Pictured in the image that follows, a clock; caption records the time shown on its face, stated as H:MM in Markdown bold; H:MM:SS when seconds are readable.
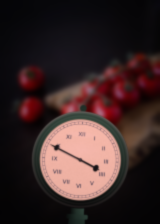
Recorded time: **3:49**
